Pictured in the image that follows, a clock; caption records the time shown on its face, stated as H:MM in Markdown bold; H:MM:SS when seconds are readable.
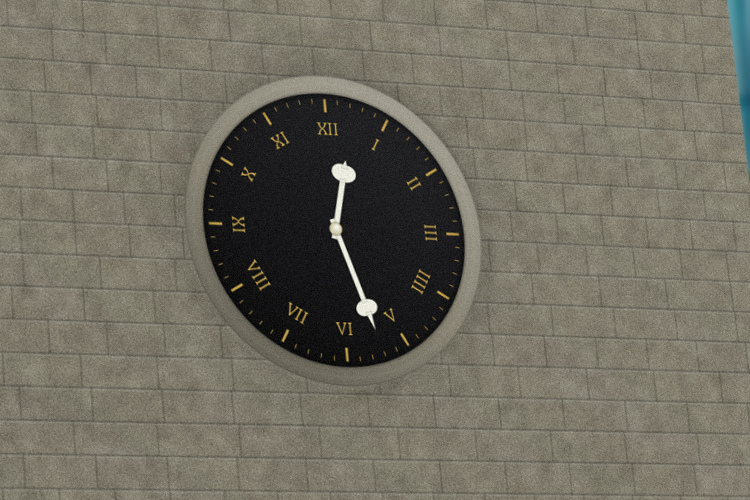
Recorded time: **12:27**
